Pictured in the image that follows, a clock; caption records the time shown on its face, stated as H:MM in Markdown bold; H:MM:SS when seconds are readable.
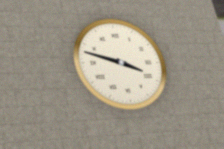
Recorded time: **3:48**
